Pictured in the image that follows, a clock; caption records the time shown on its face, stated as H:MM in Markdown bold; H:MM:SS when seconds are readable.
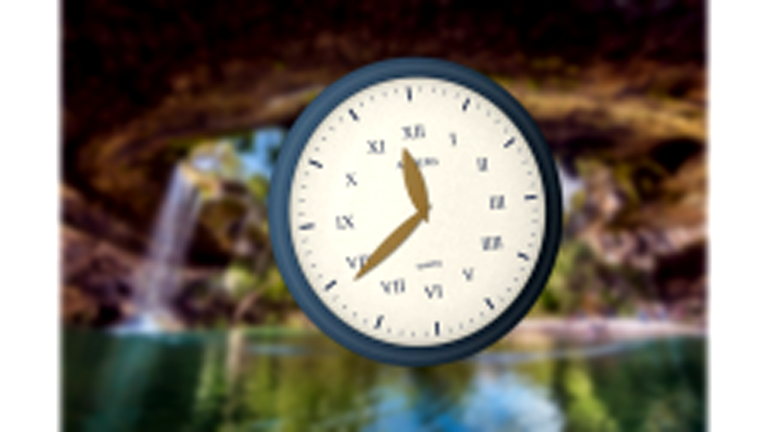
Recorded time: **11:39**
